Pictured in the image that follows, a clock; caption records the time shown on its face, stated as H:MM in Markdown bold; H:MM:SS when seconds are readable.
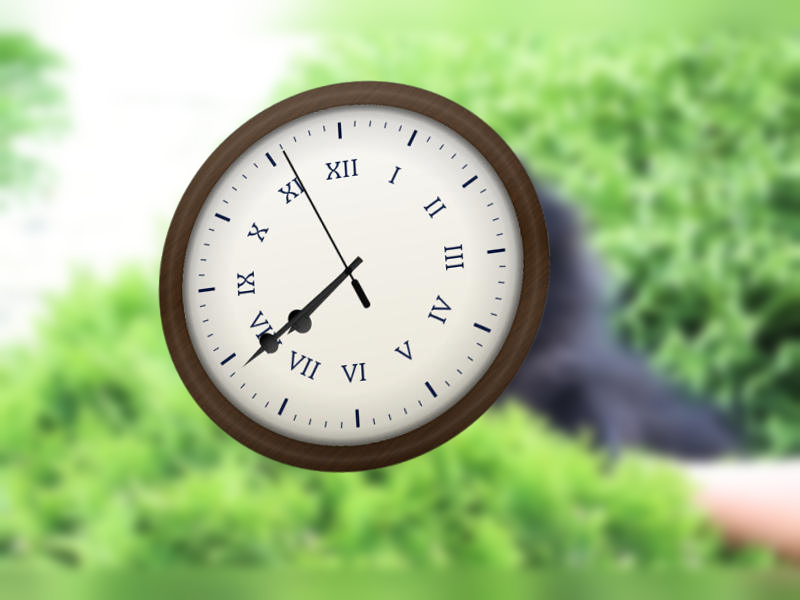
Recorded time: **7:38:56**
